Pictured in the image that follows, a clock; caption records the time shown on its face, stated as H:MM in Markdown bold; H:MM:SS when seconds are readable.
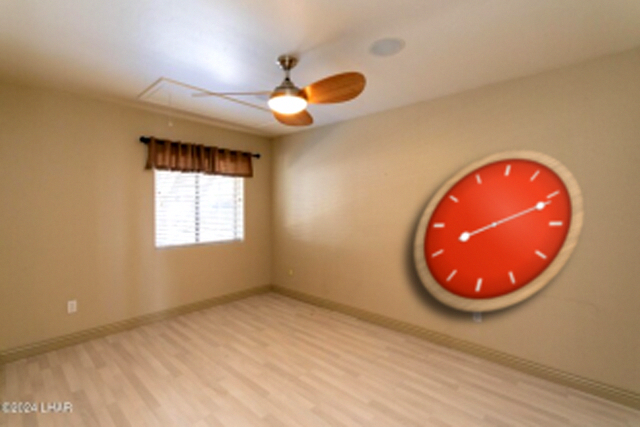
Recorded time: **8:11**
